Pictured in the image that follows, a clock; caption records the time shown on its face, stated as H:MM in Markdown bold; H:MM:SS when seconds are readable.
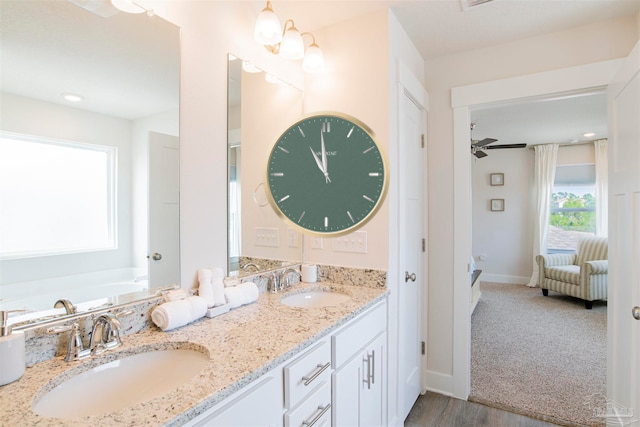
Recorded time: **10:59**
